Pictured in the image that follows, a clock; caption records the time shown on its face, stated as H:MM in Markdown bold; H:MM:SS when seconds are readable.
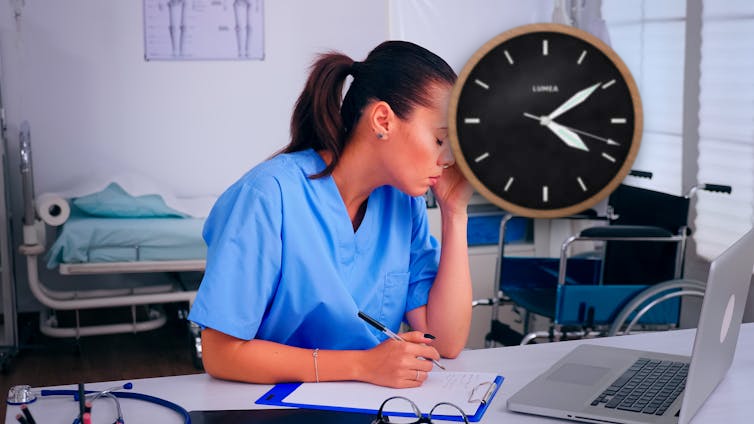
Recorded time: **4:09:18**
